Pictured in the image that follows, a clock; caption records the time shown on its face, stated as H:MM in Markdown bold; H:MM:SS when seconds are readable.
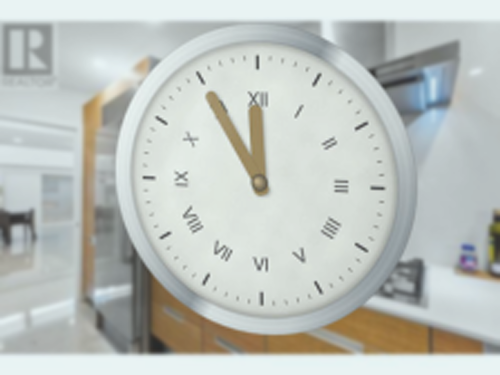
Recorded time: **11:55**
